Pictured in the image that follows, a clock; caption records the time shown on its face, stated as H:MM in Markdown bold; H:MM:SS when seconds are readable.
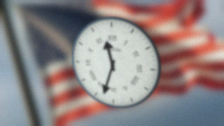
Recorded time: **11:33**
